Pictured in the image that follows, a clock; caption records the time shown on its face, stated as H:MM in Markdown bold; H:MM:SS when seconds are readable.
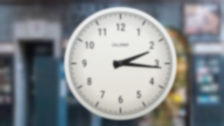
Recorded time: **2:16**
